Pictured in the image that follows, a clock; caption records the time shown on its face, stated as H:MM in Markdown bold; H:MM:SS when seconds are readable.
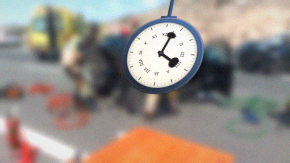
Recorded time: **4:03**
